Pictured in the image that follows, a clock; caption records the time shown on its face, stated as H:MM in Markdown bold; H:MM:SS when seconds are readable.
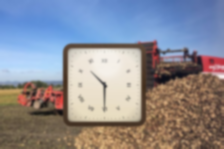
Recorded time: **10:30**
